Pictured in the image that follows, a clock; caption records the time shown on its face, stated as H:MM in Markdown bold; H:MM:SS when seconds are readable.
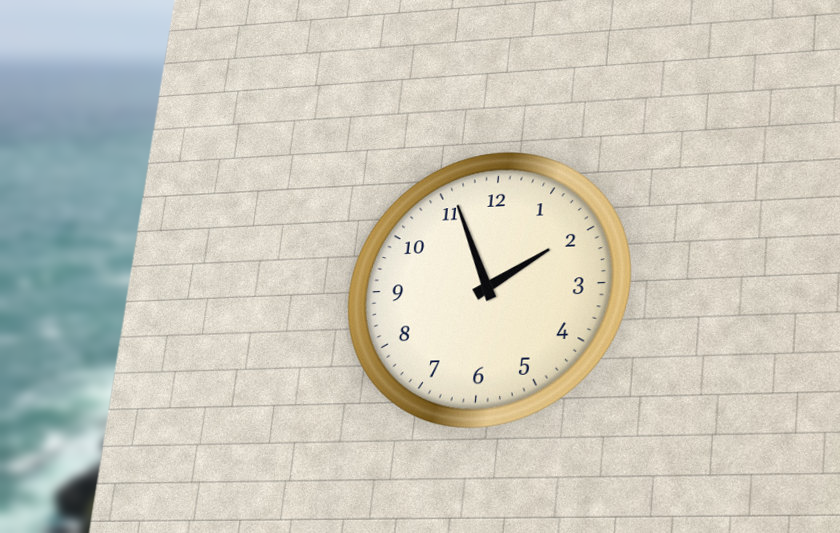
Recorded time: **1:56**
